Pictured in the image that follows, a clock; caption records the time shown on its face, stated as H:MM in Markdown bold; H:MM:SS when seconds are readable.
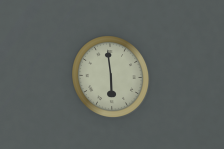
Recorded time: **5:59**
